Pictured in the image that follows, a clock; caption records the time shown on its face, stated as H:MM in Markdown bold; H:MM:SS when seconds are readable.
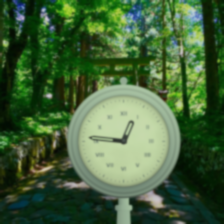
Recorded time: **12:46**
